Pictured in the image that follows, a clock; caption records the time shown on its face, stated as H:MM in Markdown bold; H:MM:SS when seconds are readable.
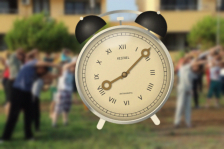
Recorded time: **8:08**
